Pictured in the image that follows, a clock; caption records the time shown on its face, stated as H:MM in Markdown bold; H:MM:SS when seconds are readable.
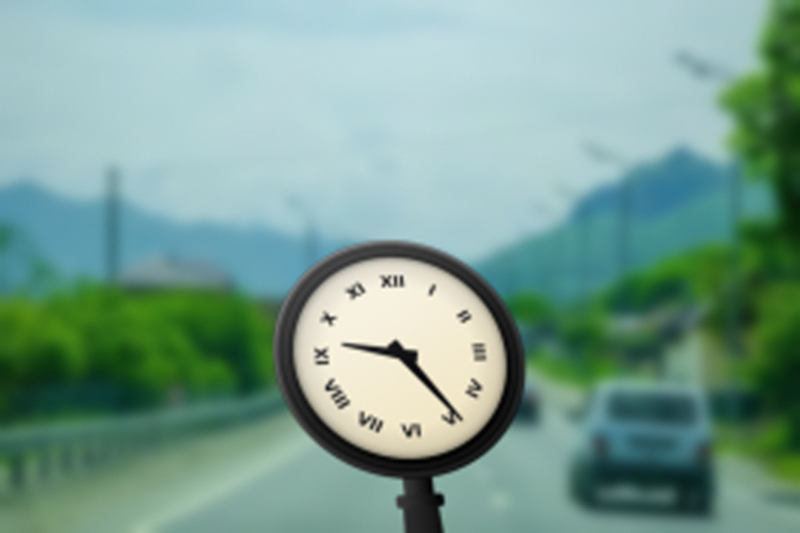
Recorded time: **9:24**
